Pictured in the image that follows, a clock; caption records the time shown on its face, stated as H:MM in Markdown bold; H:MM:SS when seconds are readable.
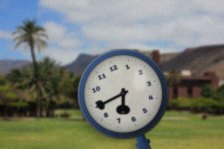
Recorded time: **6:44**
